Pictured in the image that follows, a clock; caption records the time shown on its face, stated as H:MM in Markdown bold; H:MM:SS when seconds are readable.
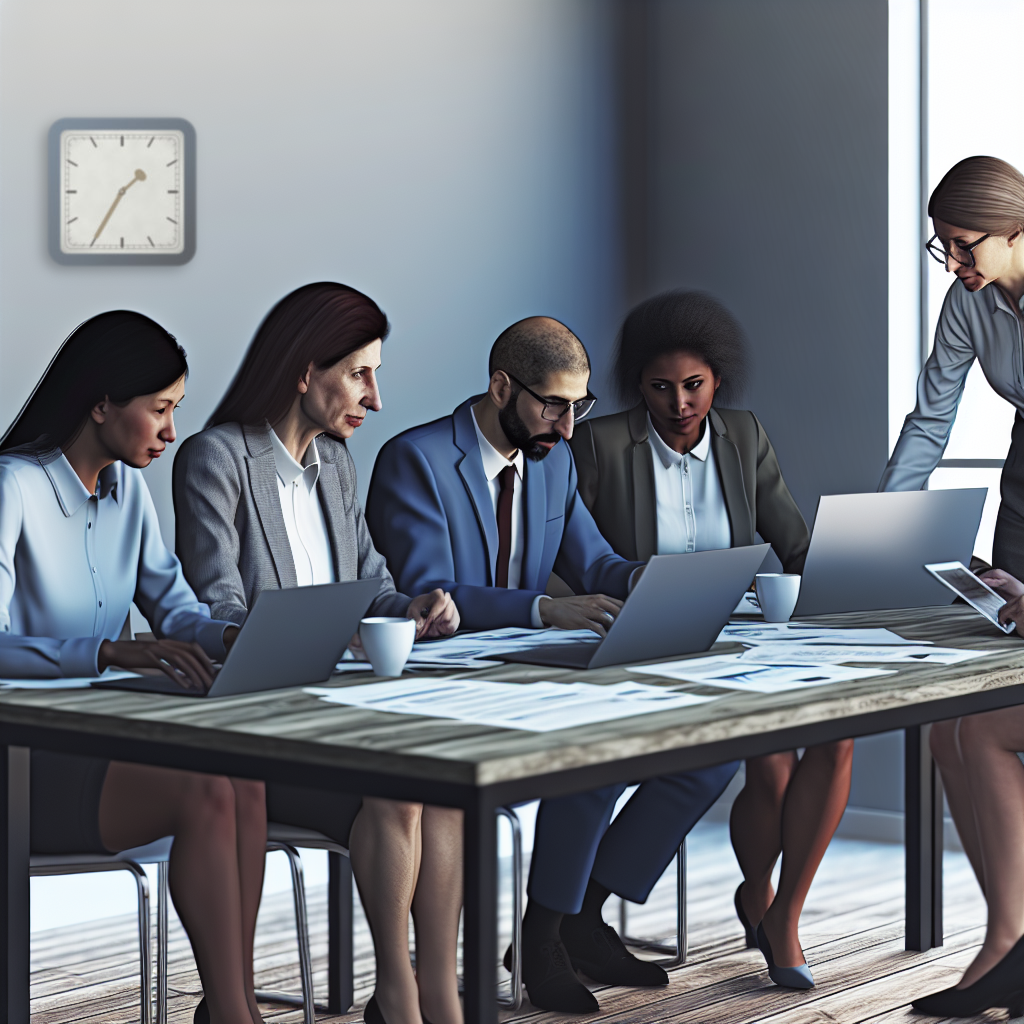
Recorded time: **1:35**
